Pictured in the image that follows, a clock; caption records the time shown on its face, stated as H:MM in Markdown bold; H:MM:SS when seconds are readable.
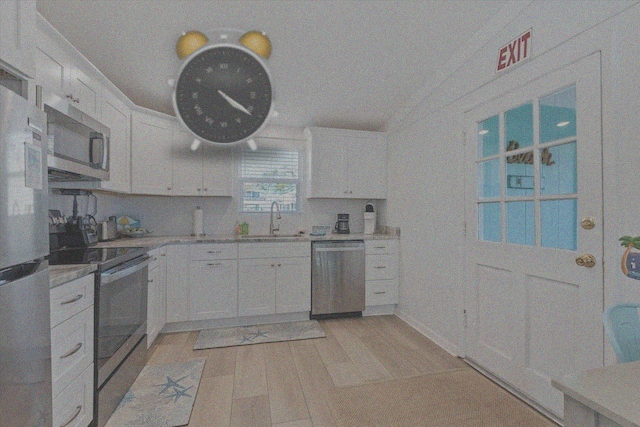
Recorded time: **4:21**
